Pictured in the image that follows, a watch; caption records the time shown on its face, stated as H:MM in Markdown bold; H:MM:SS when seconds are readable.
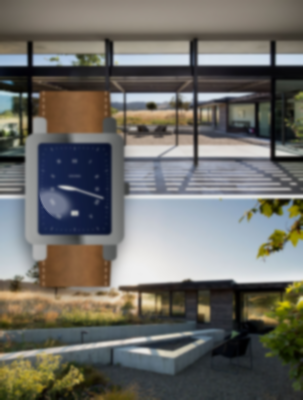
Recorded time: **9:18**
